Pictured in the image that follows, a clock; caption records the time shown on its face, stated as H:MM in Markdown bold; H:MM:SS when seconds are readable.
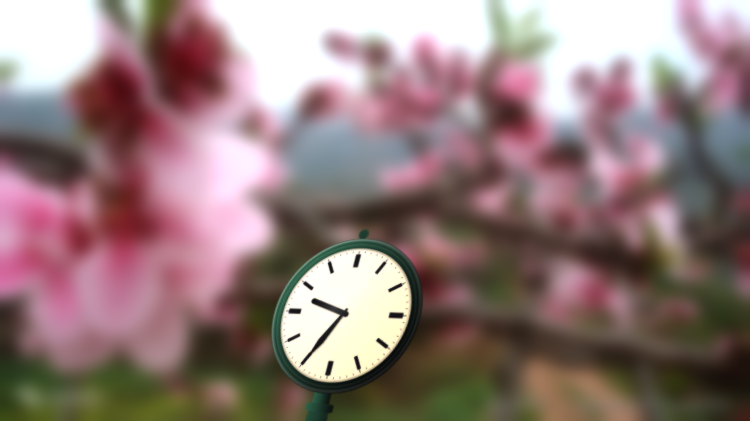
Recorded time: **9:35**
